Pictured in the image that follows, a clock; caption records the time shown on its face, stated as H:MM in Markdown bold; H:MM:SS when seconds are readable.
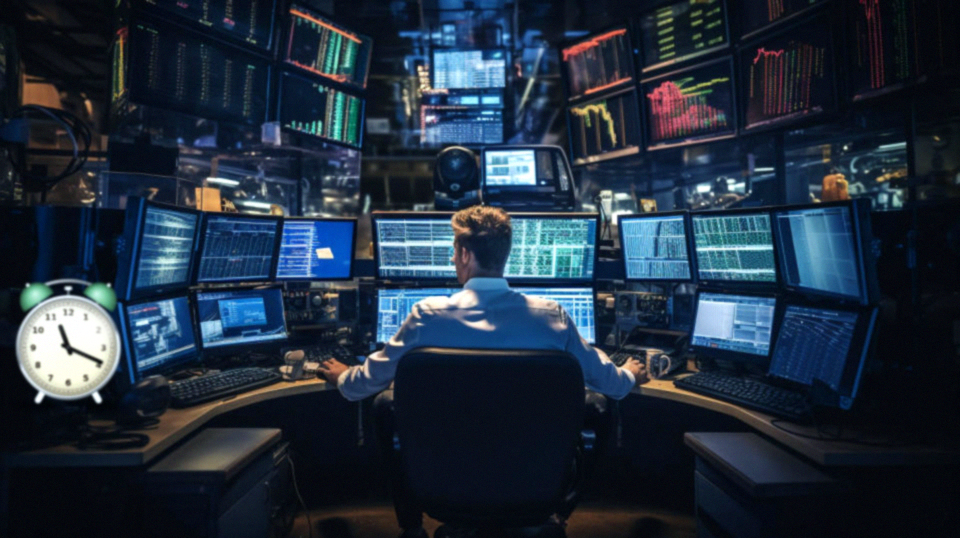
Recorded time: **11:19**
